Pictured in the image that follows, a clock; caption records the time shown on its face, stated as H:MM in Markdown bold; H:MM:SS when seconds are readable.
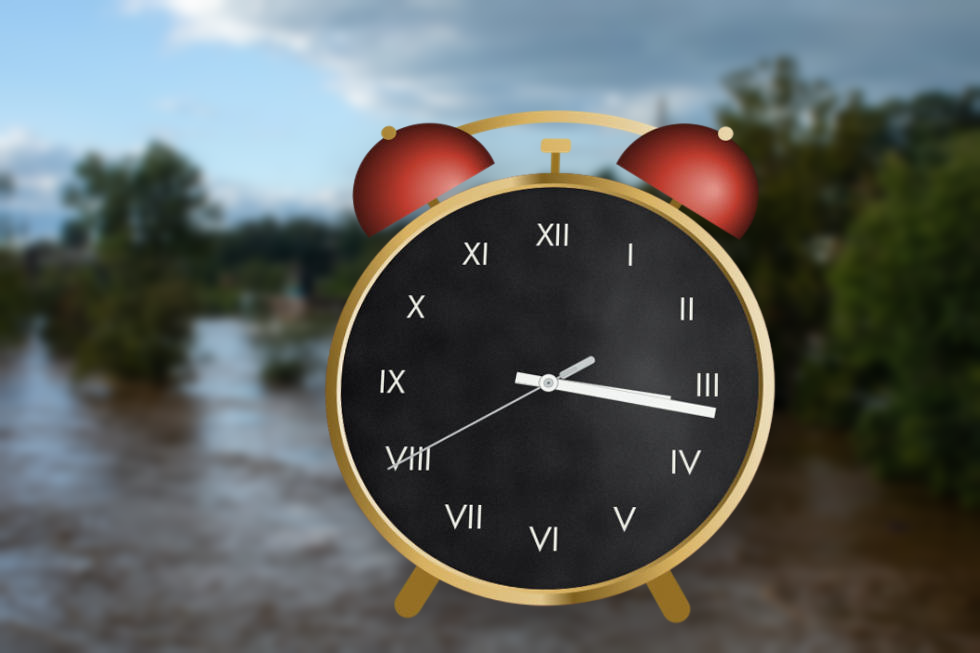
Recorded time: **3:16:40**
